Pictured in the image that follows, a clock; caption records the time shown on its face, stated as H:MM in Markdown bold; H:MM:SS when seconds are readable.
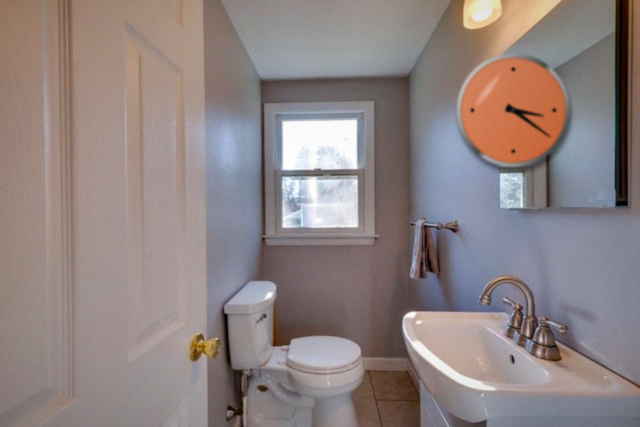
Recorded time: **3:21**
